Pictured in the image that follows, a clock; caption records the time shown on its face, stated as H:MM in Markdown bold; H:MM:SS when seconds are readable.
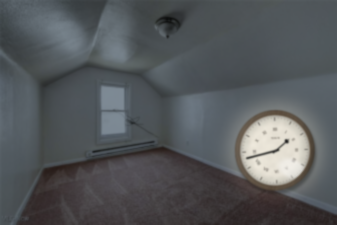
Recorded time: **1:43**
